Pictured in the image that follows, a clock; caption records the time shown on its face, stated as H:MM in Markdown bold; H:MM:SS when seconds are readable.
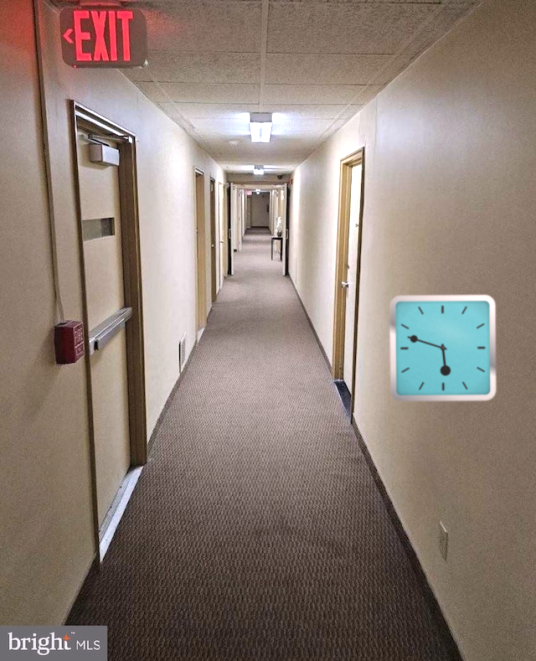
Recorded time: **5:48**
